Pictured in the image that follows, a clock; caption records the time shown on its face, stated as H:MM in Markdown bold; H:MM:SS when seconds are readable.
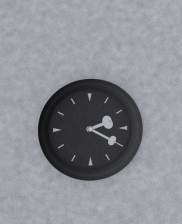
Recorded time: **2:20**
